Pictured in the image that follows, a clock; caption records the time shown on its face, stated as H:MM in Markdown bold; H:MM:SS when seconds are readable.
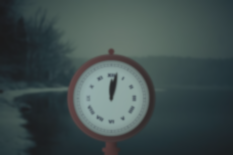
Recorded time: **12:02**
